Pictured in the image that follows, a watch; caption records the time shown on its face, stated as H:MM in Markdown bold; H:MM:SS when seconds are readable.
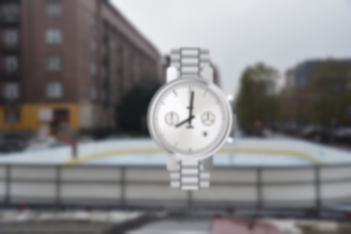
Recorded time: **8:01**
